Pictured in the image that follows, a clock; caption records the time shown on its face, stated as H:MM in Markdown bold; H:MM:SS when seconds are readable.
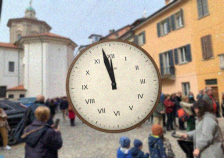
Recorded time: **11:58**
